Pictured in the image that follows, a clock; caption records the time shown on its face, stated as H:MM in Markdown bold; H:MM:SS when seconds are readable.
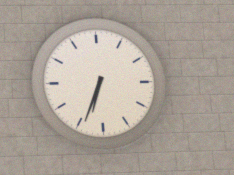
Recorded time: **6:34**
